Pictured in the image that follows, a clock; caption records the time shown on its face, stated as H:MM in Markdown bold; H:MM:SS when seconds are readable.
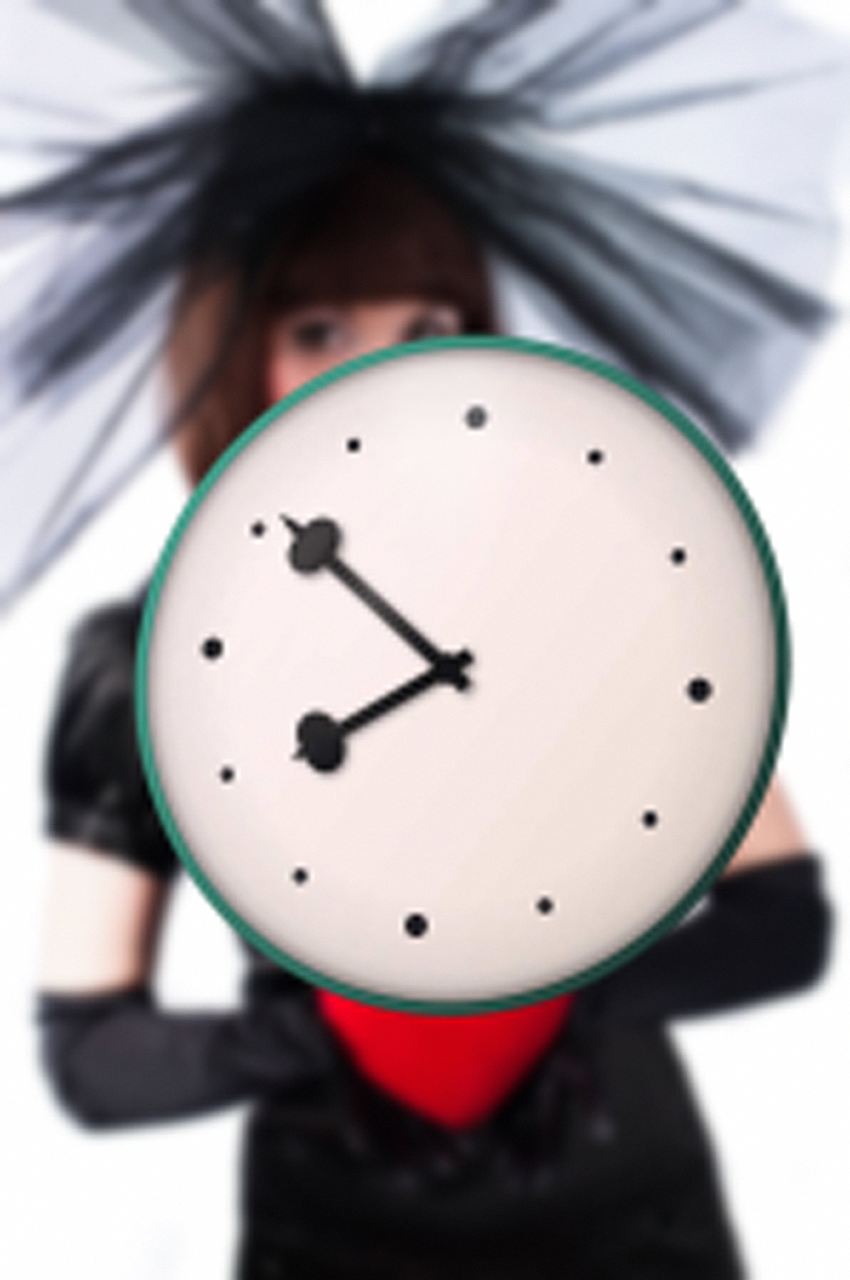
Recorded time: **7:51**
